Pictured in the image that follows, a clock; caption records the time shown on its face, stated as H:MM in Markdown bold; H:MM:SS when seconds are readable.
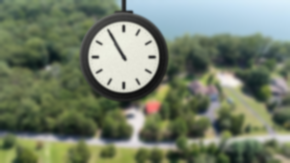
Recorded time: **10:55**
